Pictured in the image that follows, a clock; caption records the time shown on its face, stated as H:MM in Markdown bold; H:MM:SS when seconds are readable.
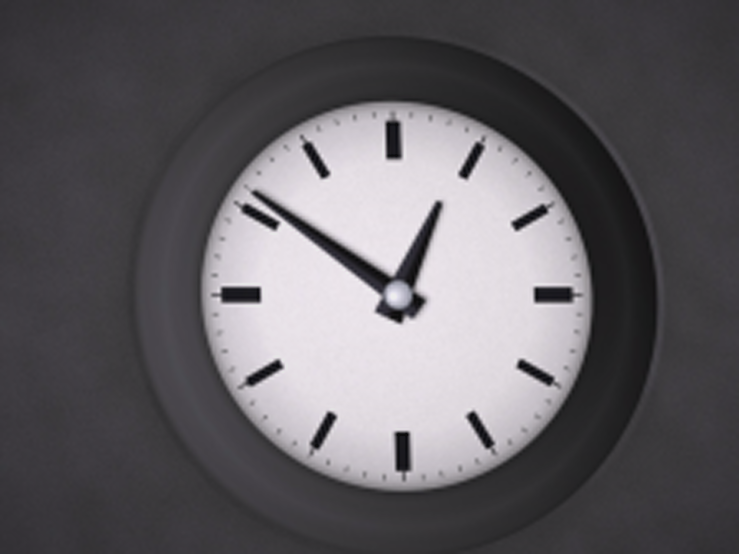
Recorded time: **12:51**
